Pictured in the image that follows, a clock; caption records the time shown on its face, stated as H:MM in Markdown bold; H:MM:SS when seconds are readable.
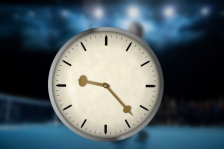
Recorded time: **9:23**
